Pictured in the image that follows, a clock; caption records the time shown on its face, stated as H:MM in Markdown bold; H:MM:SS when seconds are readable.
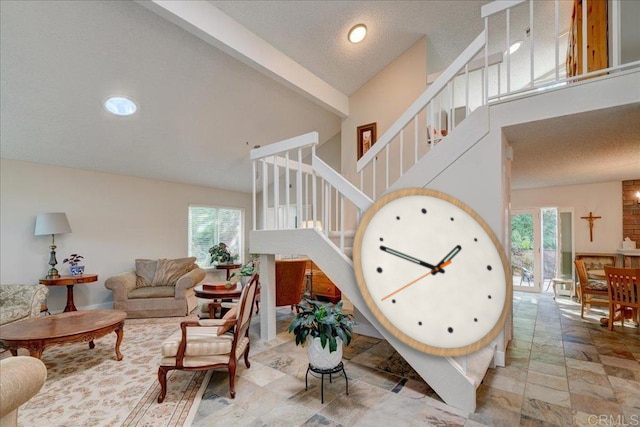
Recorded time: **1:48:41**
